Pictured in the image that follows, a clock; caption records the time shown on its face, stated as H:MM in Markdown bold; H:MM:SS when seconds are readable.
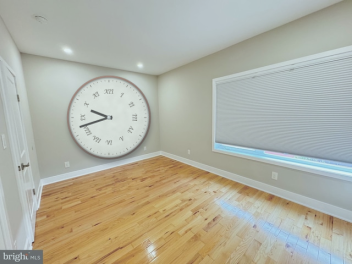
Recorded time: **9:42**
